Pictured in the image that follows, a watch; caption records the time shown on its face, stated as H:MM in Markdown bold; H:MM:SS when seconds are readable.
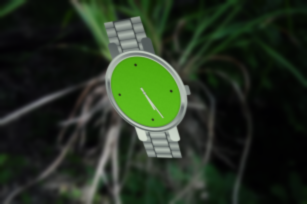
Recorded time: **5:26**
